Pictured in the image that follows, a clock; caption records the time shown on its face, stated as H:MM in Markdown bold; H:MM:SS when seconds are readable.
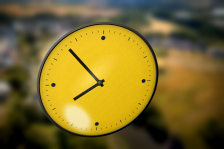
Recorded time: **7:53**
